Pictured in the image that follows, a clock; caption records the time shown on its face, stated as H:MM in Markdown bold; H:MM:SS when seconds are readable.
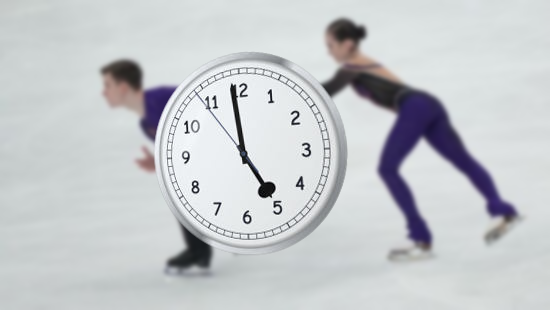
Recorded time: **4:58:54**
